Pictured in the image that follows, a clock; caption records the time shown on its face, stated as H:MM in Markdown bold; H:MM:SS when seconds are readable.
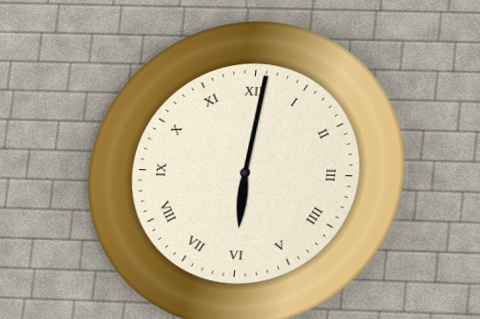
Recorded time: **6:01**
